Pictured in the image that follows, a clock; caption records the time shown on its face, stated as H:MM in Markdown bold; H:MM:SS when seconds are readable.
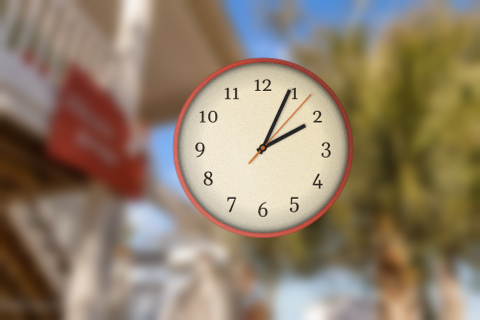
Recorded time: **2:04:07**
